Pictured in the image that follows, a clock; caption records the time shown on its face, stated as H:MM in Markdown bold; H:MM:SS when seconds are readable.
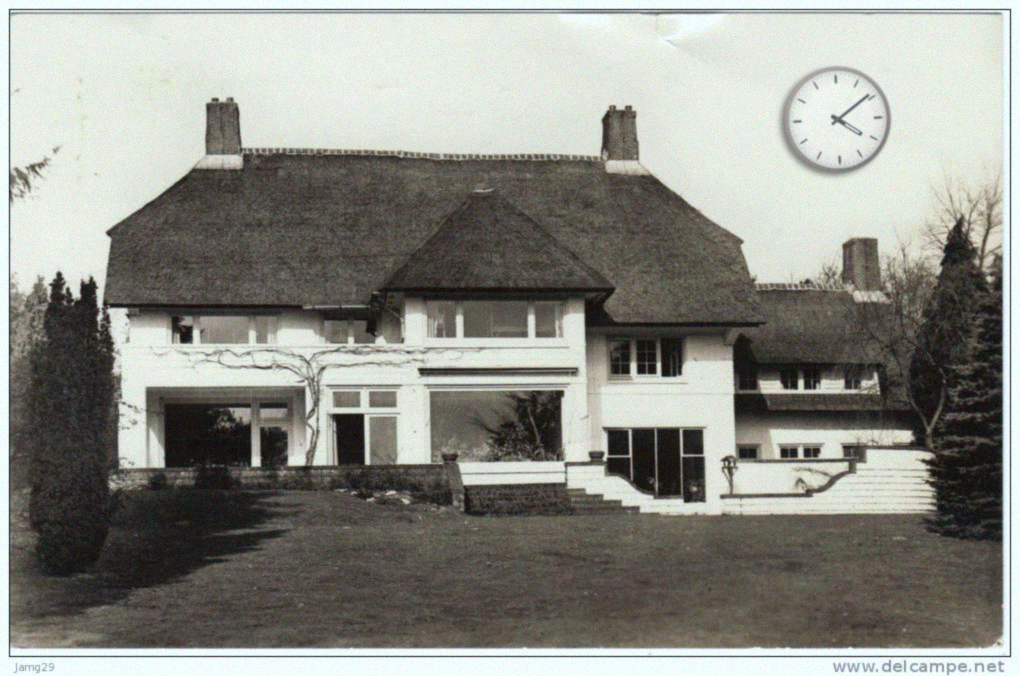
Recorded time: **4:09**
